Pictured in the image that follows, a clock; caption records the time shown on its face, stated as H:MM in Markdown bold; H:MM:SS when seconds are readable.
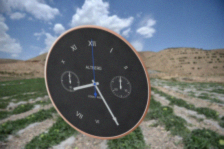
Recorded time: **8:25**
